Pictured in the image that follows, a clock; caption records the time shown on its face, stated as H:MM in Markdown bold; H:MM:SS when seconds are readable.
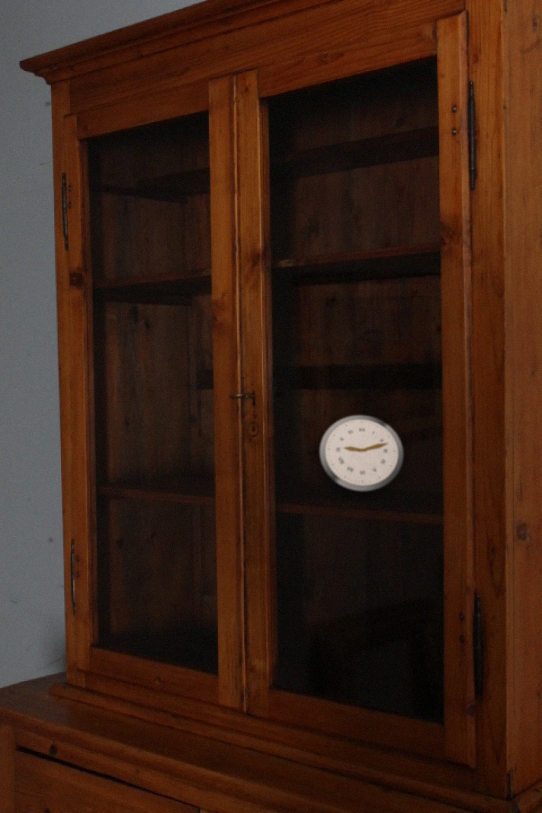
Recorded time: **9:12**
